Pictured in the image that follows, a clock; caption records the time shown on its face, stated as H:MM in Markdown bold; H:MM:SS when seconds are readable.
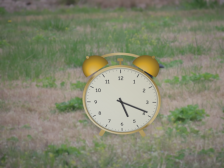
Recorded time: **5:19**
